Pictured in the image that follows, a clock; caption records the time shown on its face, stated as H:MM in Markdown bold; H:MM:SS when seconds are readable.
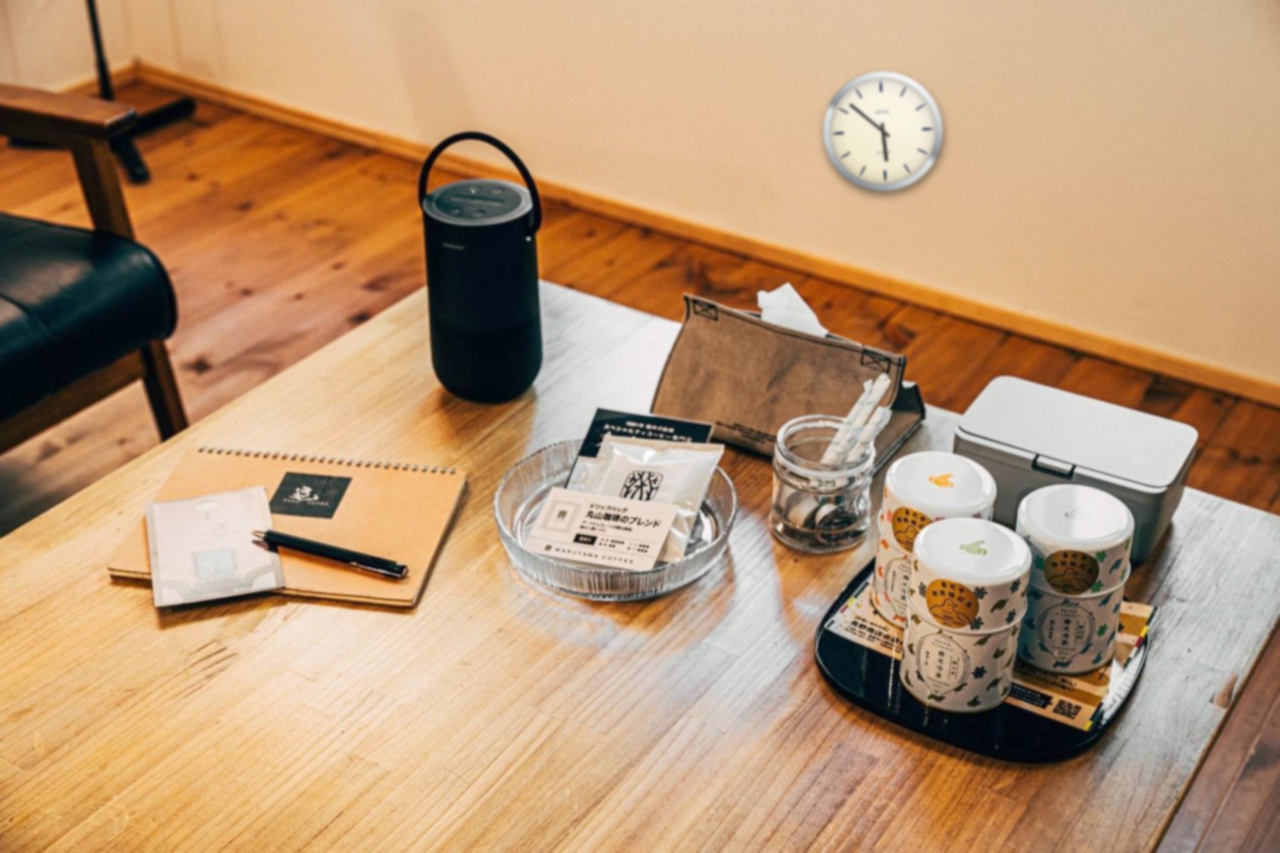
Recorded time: **5:52**
